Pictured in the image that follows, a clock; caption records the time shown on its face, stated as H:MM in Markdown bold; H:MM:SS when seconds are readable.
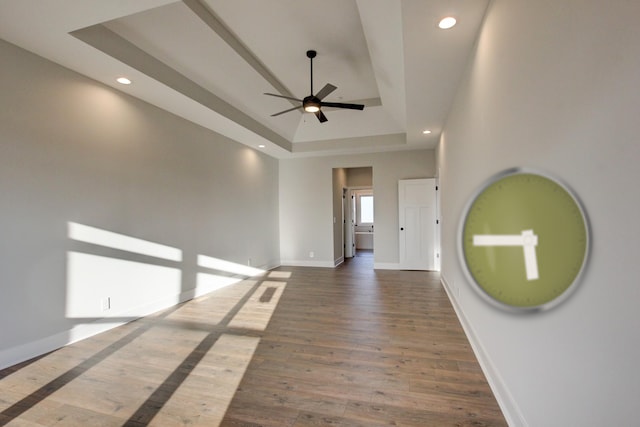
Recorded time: **5:45**
